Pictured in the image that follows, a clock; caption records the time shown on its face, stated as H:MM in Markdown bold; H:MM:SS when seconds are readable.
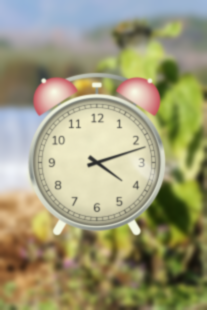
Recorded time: **4:12**
